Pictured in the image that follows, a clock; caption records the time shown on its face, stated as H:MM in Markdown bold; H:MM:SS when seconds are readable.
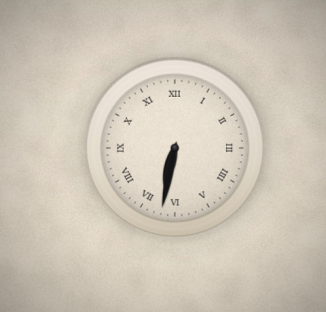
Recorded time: **6:32**
